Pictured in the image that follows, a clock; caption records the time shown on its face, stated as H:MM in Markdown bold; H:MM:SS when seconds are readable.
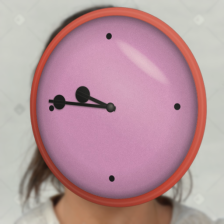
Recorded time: **9:46**
